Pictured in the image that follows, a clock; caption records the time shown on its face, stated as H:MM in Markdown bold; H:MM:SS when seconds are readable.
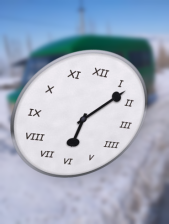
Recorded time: **6:07**
